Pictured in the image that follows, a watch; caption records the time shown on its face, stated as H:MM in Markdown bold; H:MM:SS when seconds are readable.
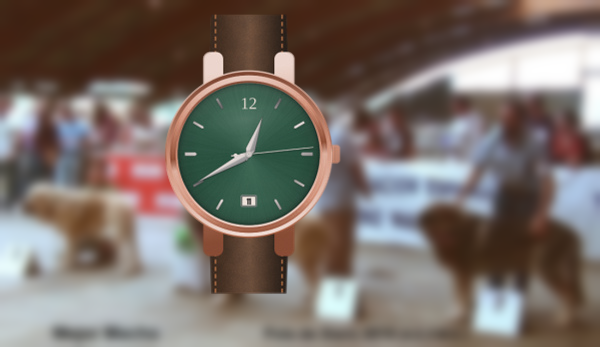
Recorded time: **12:40:14**
